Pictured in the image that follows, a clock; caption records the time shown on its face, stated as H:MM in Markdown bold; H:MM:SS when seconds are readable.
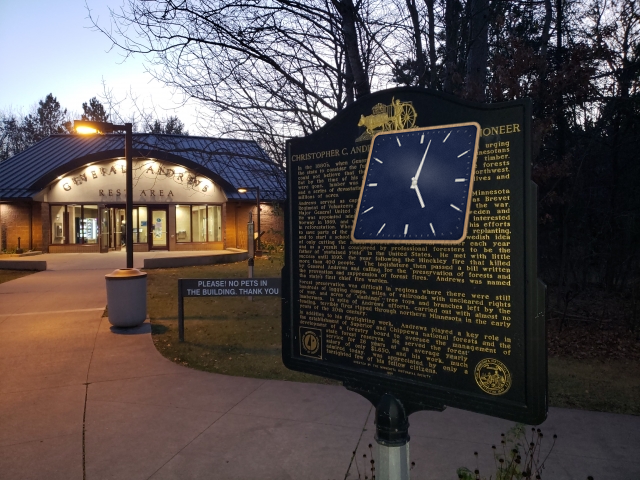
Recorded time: **5:02**
